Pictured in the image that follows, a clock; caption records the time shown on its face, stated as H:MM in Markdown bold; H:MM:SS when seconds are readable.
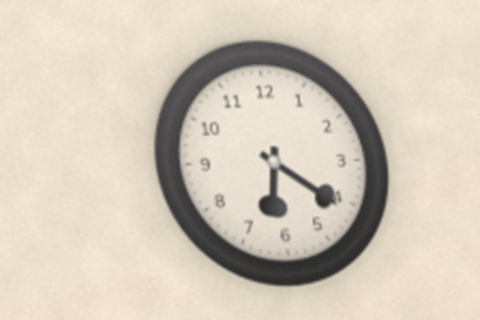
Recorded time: **6:21**
